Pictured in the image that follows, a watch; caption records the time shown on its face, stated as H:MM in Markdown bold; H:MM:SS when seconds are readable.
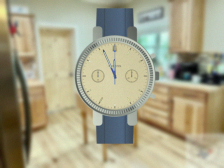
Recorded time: **11:56**
